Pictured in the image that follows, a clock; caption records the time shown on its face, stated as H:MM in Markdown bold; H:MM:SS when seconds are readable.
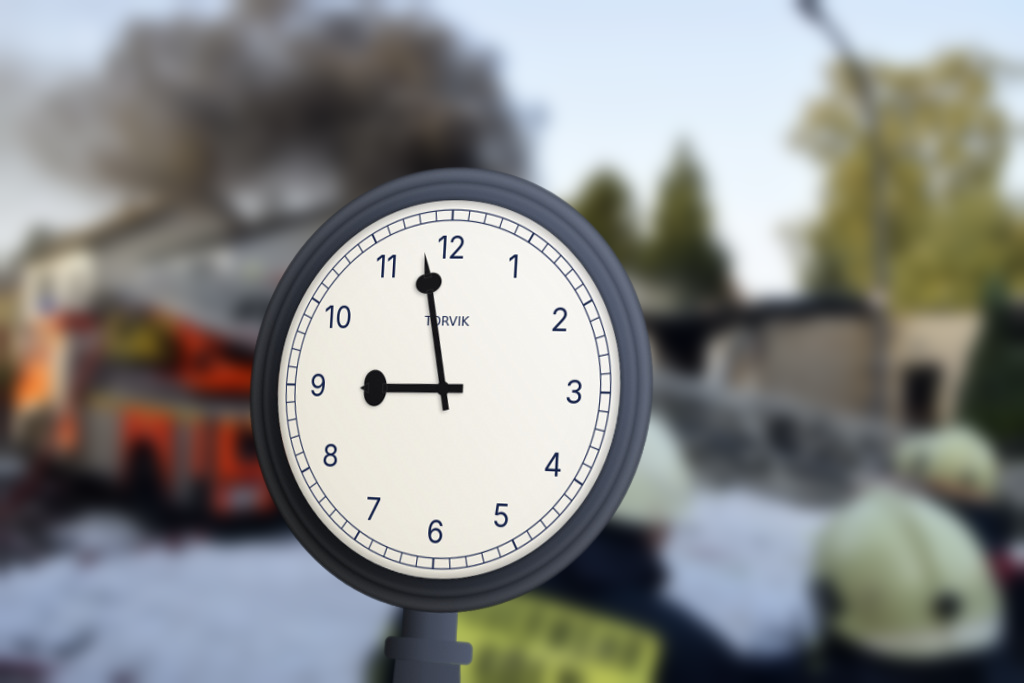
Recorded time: **8:58**
